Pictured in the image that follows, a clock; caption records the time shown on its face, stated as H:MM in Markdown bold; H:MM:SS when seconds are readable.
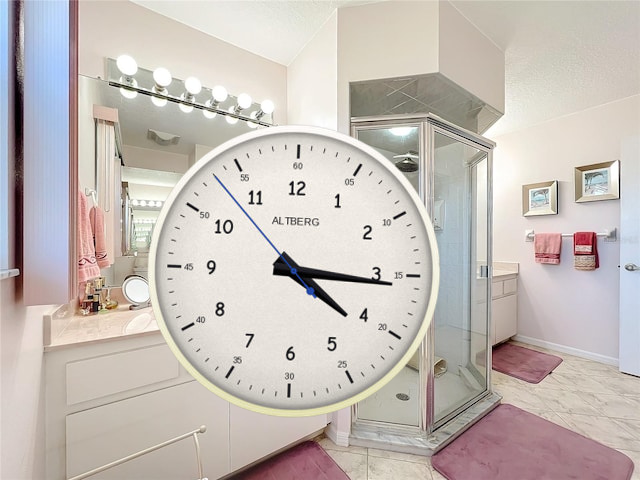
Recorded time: **4:15:53**
